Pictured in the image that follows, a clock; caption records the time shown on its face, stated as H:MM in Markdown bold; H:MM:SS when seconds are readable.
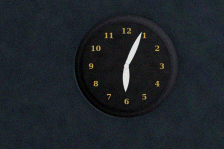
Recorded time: **6:04**
